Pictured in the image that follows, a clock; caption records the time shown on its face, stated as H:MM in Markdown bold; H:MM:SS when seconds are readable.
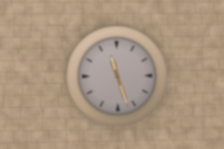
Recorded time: **11:27**
